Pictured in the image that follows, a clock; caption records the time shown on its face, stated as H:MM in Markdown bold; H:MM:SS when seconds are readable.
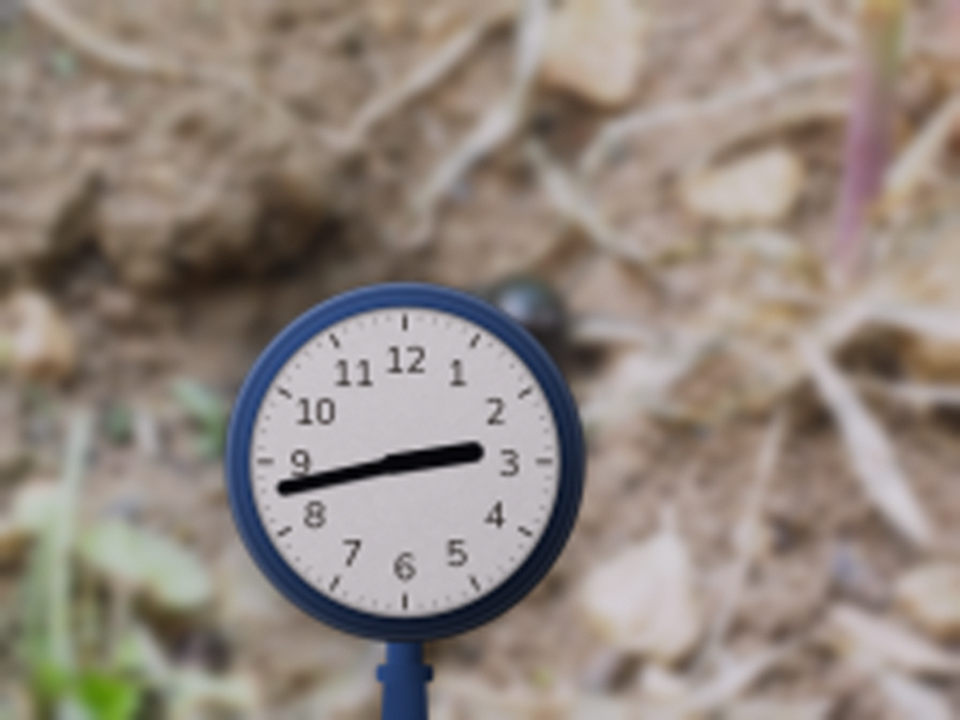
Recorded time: **2:43**
